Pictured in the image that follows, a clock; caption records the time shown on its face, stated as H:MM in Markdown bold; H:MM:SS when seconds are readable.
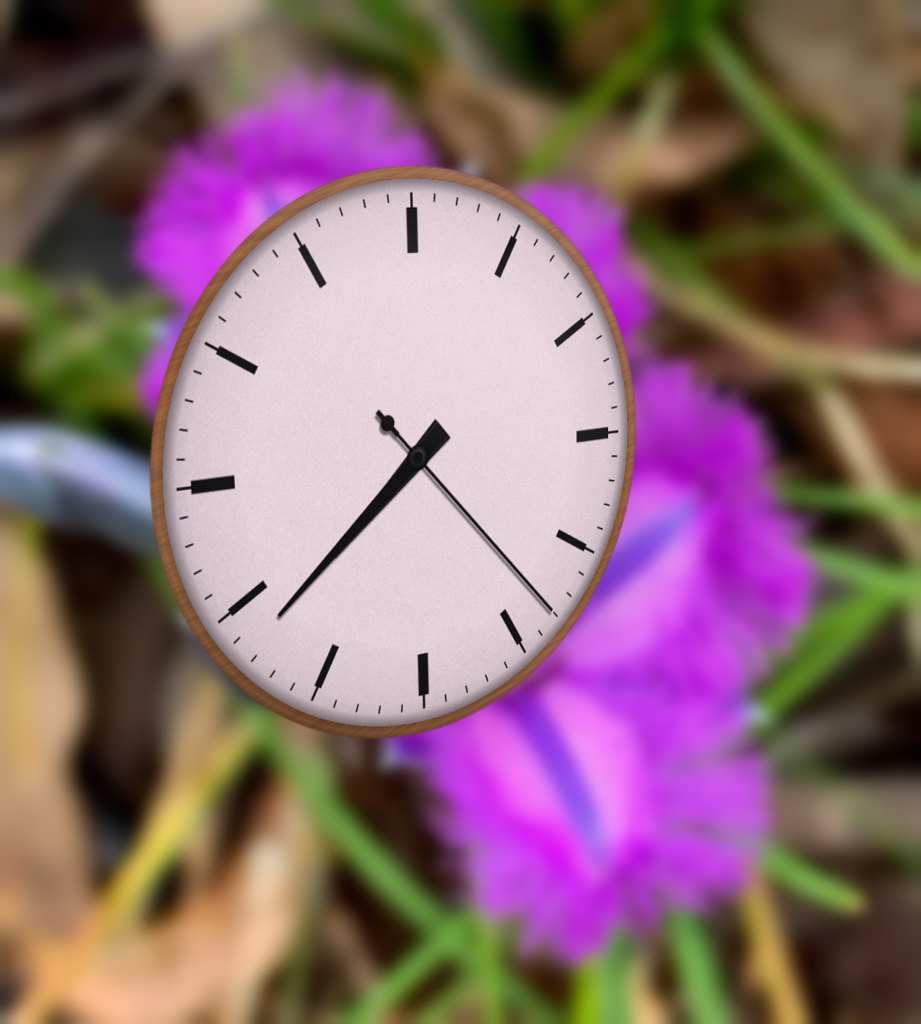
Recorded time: **7:38:23**
